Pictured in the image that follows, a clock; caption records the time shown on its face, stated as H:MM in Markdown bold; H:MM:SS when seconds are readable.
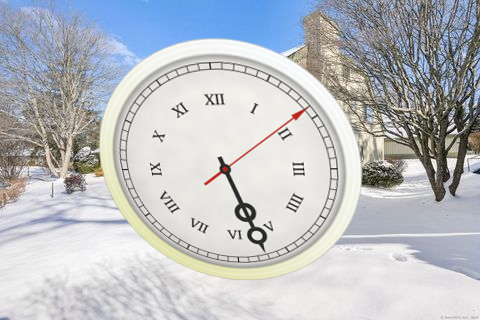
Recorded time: **5:27:09**
